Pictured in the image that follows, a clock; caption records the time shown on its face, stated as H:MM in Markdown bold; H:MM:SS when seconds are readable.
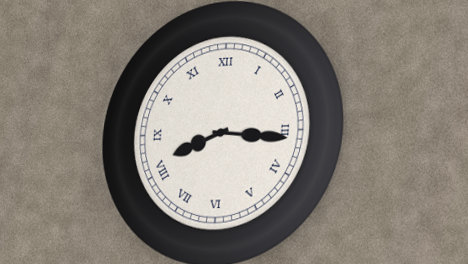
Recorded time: **8:16**
